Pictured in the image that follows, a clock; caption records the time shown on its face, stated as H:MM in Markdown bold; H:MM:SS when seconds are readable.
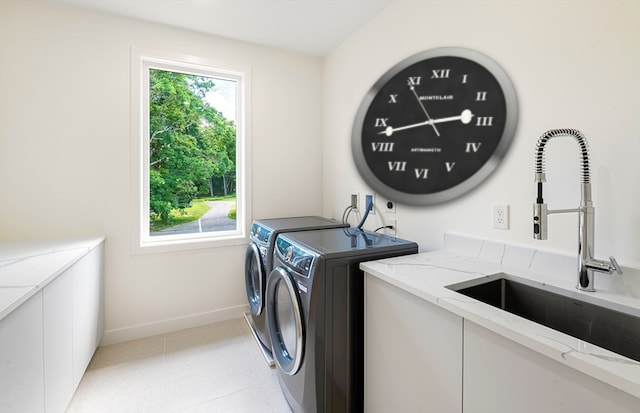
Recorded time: **2:42:54**
